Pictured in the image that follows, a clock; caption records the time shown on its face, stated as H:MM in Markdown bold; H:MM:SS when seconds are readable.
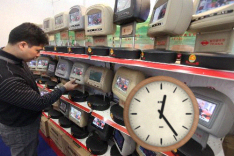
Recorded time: **12:24**
